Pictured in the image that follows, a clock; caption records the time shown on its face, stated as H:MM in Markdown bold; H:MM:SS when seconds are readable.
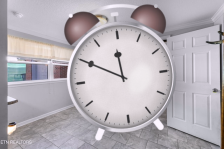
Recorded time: **11:50**
